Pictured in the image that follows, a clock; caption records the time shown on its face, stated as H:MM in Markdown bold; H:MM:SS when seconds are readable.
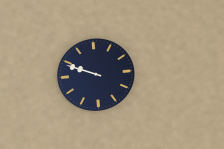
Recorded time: **9:49**
